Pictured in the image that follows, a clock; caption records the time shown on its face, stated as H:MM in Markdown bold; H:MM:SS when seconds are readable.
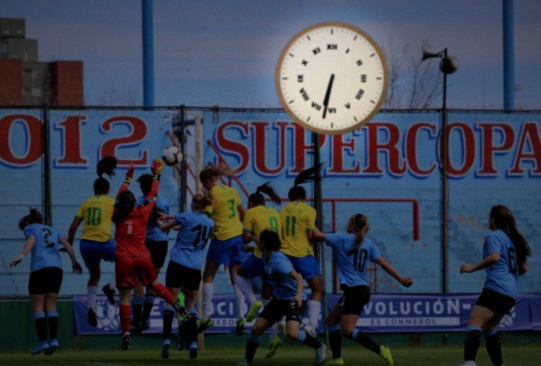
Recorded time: **6:32**
